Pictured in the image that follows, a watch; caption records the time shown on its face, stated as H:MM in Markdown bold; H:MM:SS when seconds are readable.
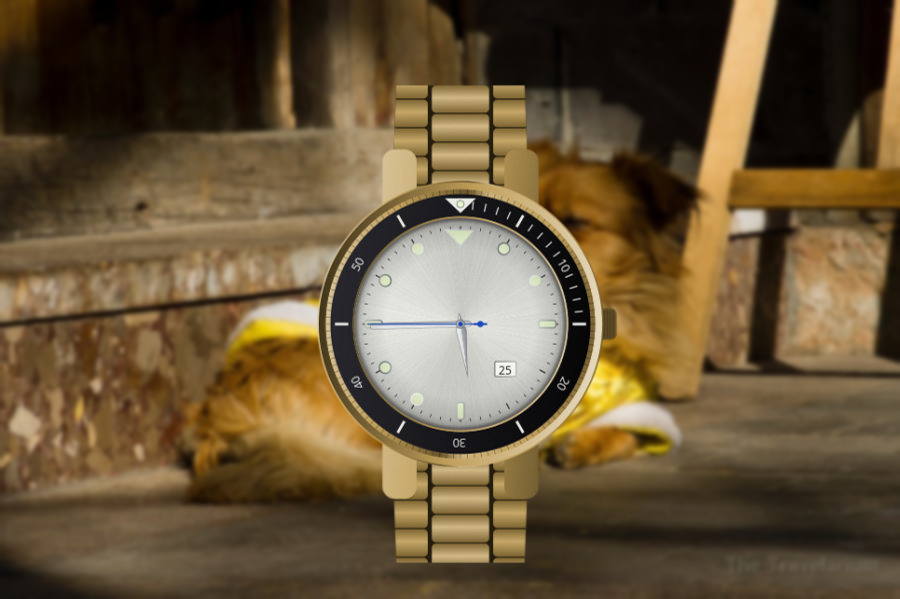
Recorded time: **5:44:45**
